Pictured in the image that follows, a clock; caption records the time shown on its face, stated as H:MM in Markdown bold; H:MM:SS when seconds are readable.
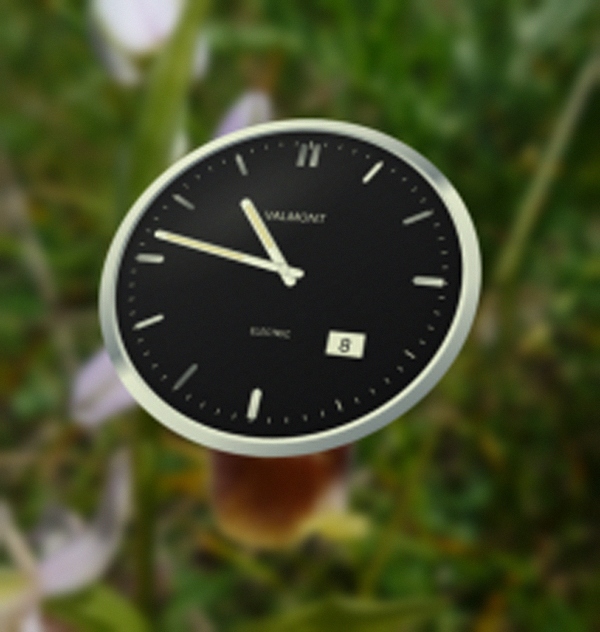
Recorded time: **10:47**
